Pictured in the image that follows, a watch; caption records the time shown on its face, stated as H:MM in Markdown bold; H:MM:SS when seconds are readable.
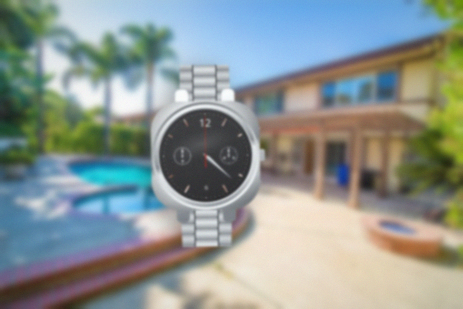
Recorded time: **4:22**
